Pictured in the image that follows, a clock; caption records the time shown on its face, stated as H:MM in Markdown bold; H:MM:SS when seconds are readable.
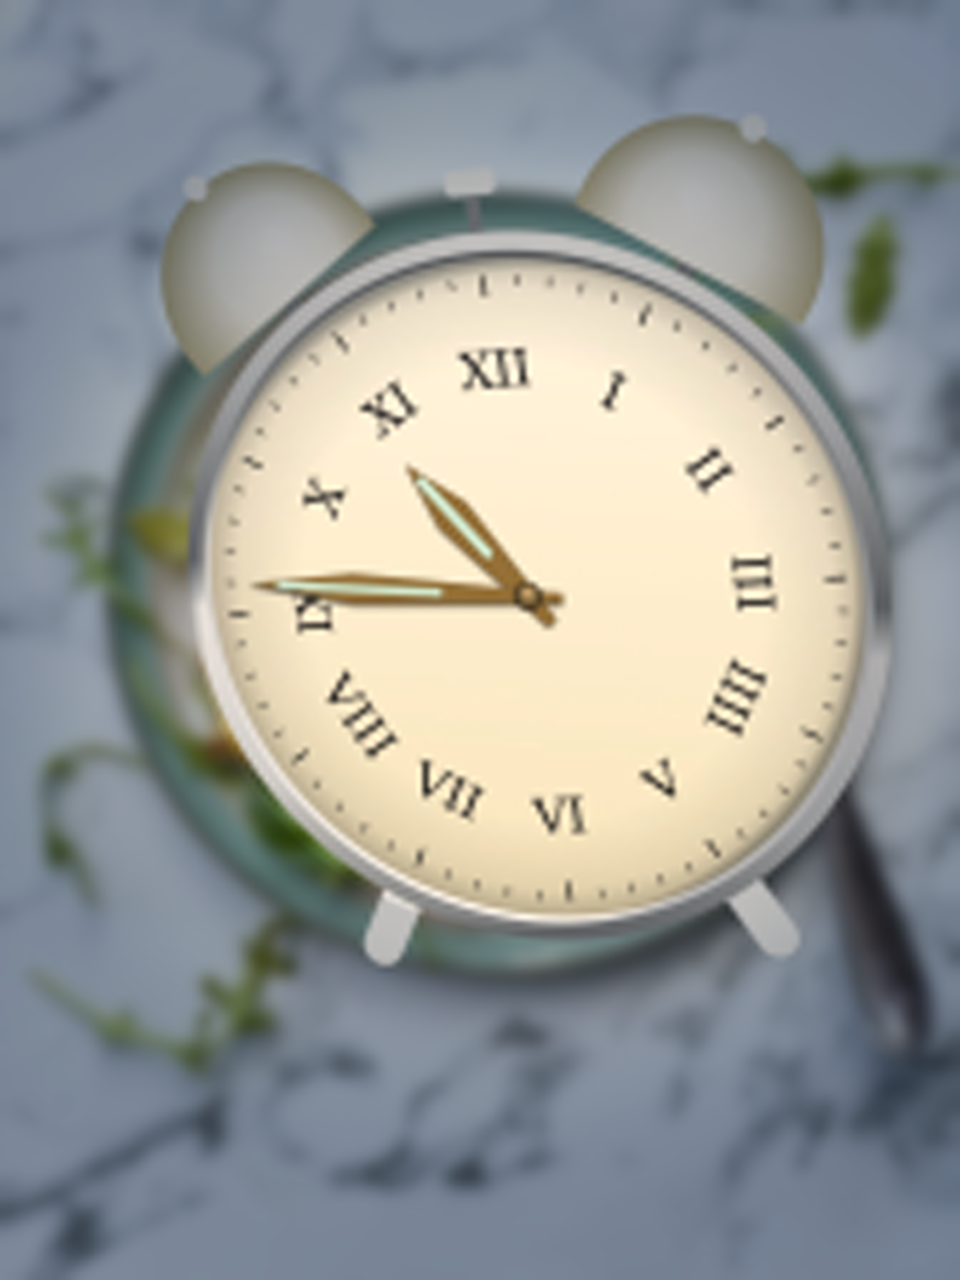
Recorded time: **10:46**
